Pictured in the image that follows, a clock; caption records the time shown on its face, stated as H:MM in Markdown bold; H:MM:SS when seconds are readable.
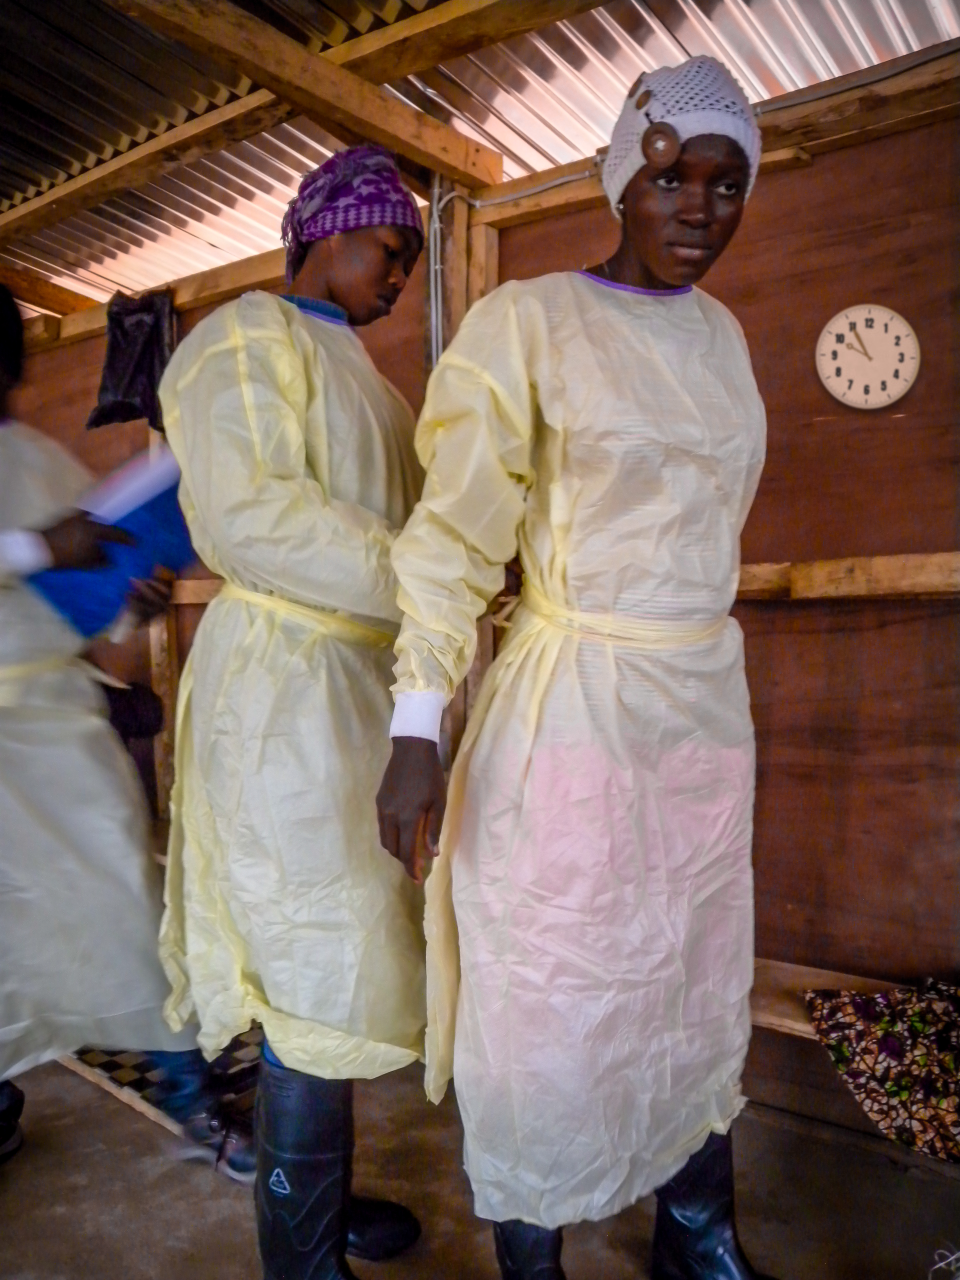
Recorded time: **9:55**
